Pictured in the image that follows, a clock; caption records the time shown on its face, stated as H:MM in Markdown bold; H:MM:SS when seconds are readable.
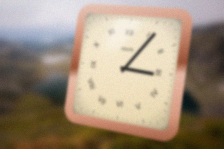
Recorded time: **3:06**
